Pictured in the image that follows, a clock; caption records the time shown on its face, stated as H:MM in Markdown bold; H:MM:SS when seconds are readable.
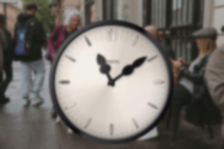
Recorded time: **11:09**
